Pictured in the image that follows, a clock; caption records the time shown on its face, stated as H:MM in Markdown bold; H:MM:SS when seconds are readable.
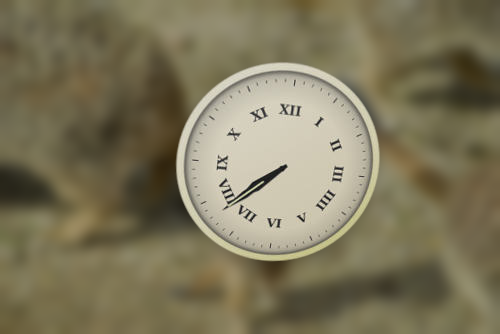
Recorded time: **7:38**
